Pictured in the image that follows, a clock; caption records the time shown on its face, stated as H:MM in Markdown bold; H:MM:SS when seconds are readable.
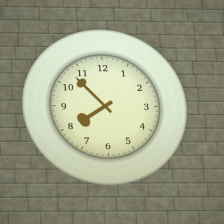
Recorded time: **7:53**
